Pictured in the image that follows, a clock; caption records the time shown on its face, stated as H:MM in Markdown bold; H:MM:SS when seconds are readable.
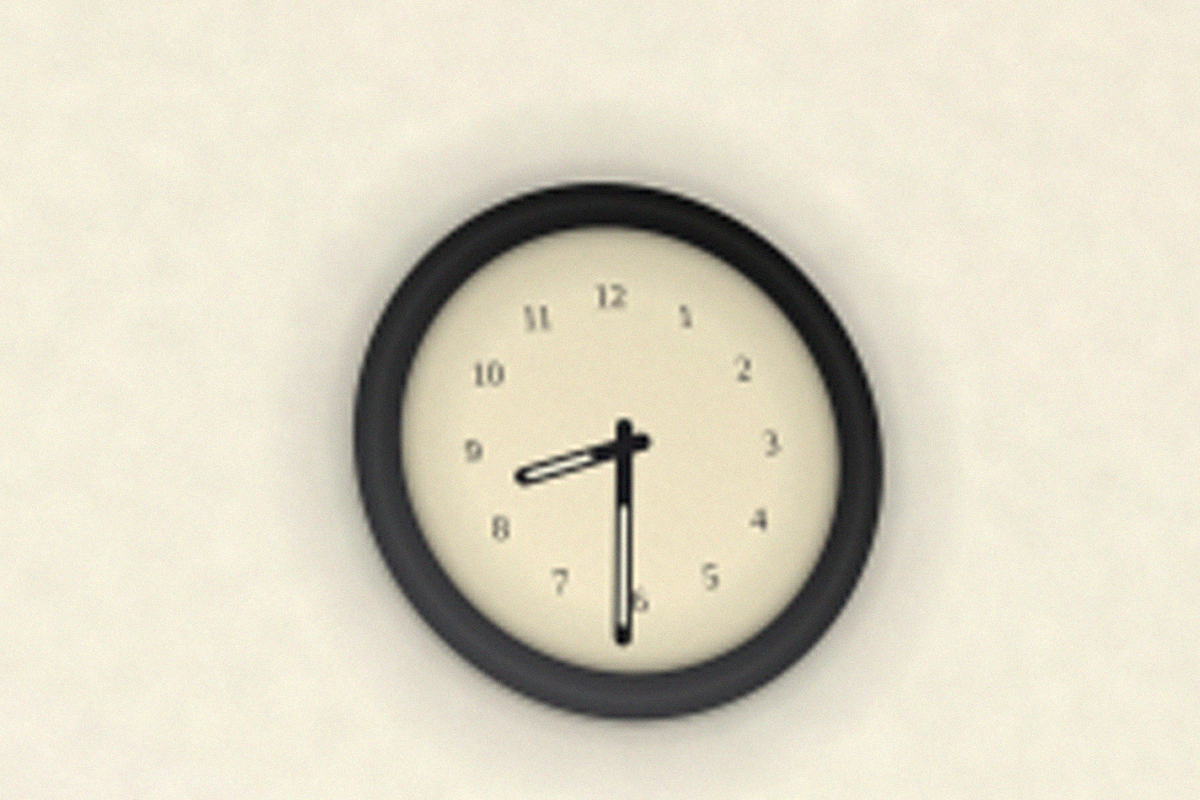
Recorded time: **8:31**
